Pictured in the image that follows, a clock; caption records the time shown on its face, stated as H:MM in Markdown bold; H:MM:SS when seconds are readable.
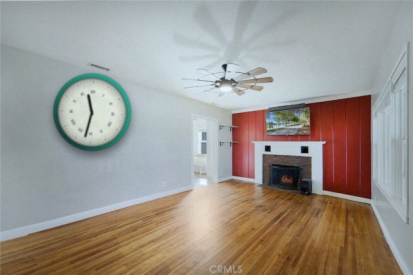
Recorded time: **11:32**
